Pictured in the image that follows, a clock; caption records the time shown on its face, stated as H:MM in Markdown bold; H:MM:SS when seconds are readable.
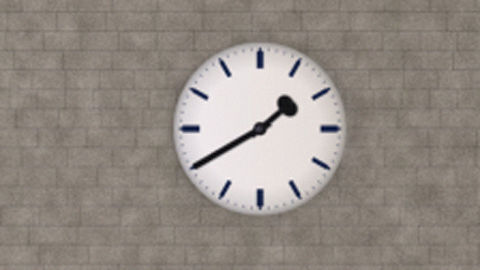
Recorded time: **1:40**
